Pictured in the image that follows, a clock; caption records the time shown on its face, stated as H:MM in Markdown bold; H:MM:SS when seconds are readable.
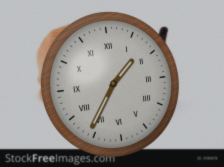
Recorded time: **1:36**
